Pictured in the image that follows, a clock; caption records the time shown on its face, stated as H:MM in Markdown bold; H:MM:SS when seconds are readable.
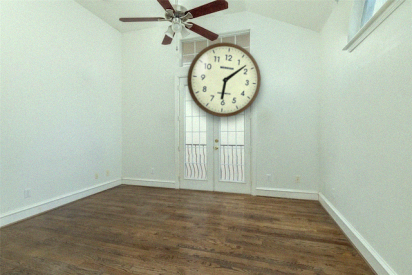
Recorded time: **6:08**
